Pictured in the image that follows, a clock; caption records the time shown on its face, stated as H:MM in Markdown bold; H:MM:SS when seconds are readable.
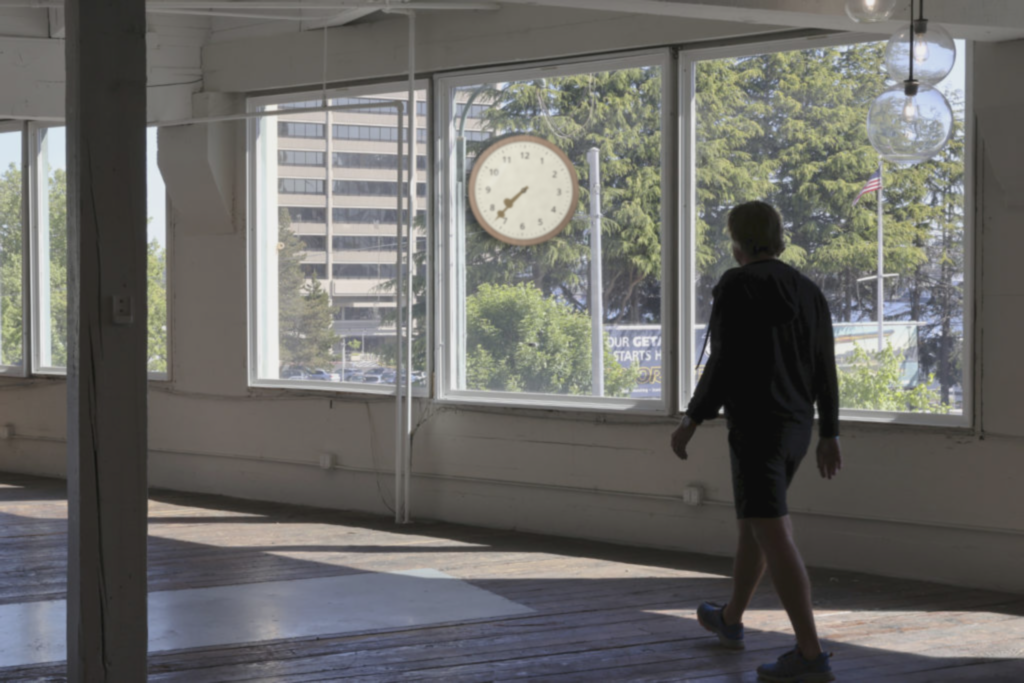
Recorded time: **7:37**
